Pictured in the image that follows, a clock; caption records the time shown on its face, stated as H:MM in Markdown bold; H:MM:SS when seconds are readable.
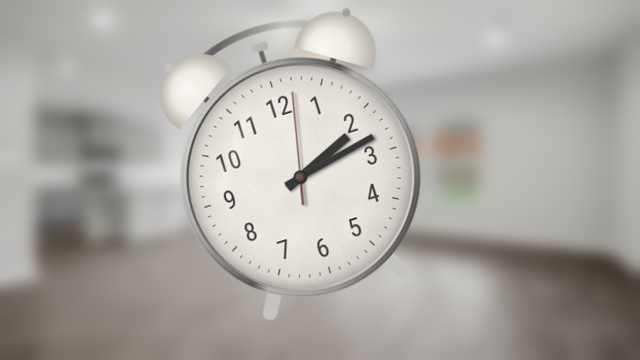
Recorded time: **2:13:02**
